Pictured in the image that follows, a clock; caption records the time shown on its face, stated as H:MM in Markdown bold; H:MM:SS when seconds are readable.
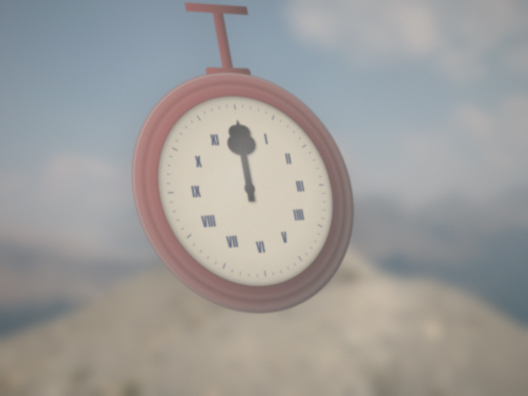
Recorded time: **12:00**
